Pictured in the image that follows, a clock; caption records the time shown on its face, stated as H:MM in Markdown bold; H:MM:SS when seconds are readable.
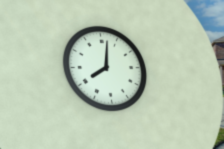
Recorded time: **8:02**
